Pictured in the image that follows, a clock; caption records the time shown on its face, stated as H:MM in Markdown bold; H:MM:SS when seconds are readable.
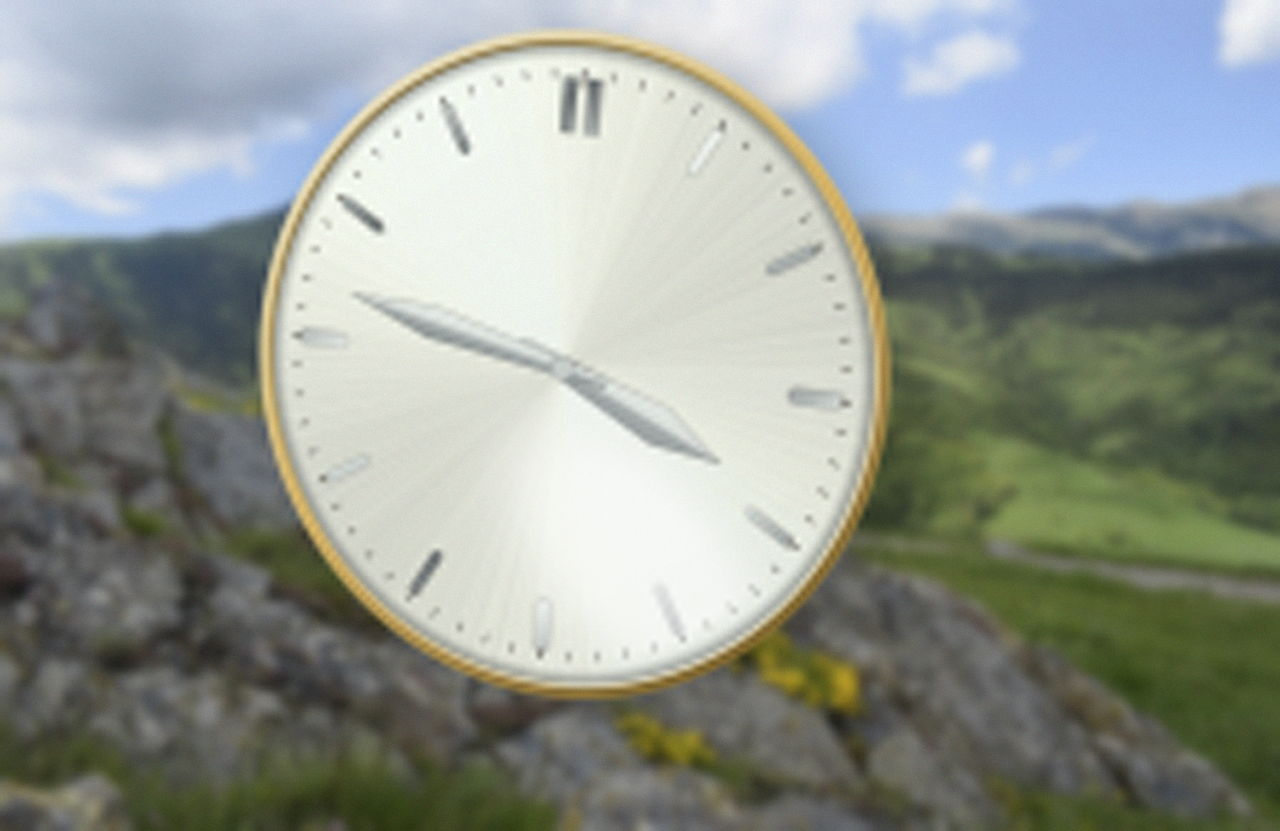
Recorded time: **3:47**
